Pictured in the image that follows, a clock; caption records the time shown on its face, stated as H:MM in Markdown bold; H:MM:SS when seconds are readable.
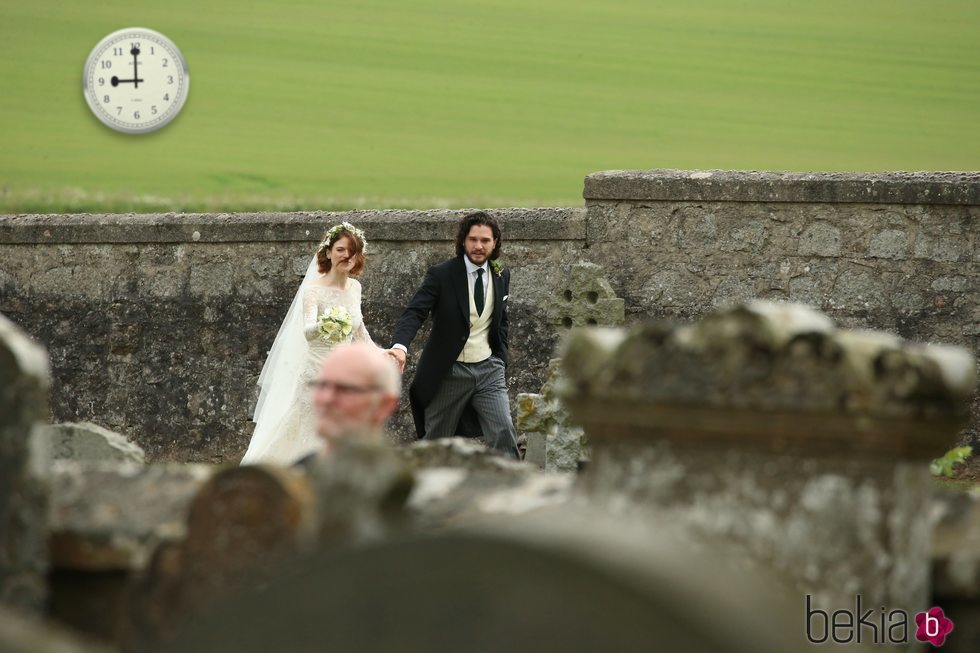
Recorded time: **9:00**
